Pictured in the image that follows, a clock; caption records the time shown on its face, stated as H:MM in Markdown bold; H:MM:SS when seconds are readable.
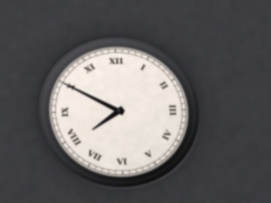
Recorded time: **7:50**
